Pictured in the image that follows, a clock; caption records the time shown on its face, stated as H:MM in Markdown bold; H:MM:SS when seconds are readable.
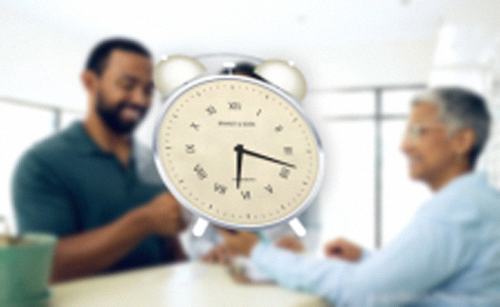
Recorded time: **6:18**
